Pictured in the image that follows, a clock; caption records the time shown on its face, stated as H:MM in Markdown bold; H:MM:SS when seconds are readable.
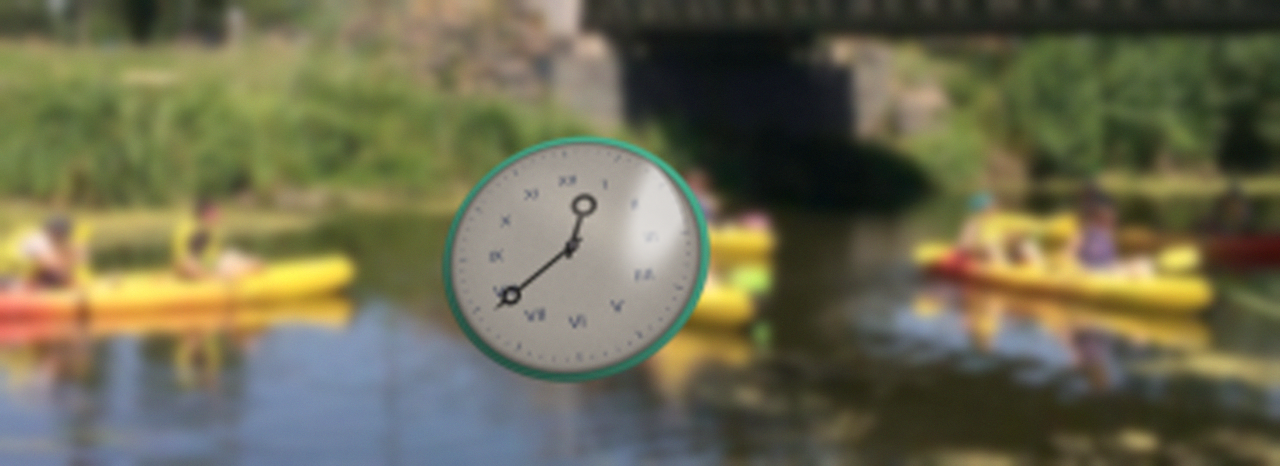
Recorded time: **12:39**
